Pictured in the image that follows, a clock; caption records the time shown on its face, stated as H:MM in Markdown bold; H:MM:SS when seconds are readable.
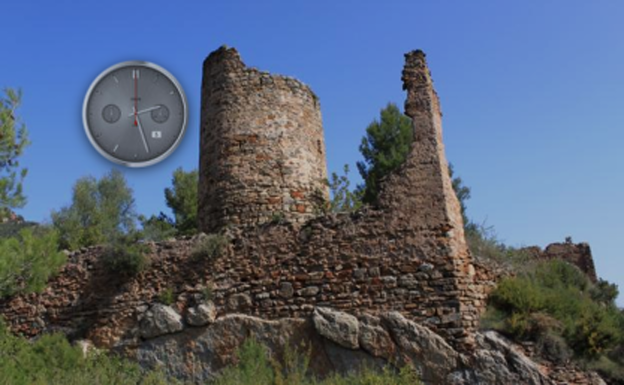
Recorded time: **2:27**
